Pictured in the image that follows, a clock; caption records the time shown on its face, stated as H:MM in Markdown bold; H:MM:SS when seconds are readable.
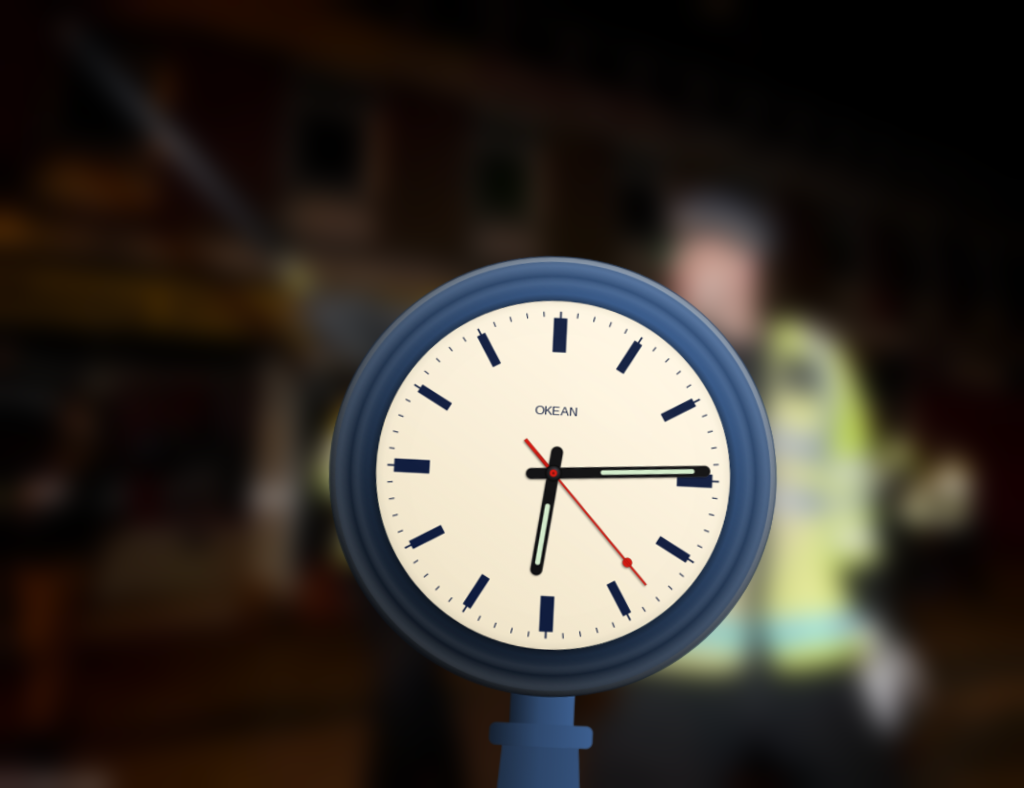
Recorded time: **6:14:23**
